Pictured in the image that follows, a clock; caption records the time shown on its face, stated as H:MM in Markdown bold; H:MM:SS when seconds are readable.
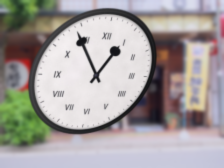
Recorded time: **12:54**
